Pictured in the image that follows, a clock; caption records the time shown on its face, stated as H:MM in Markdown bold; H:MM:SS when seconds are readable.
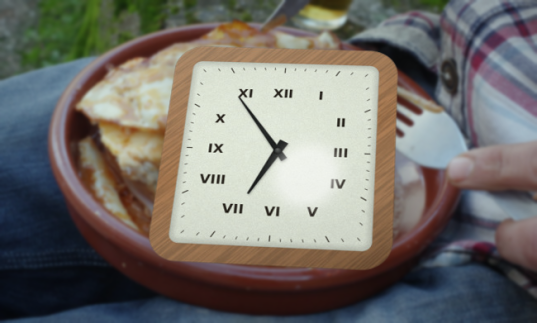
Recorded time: **6:54**
